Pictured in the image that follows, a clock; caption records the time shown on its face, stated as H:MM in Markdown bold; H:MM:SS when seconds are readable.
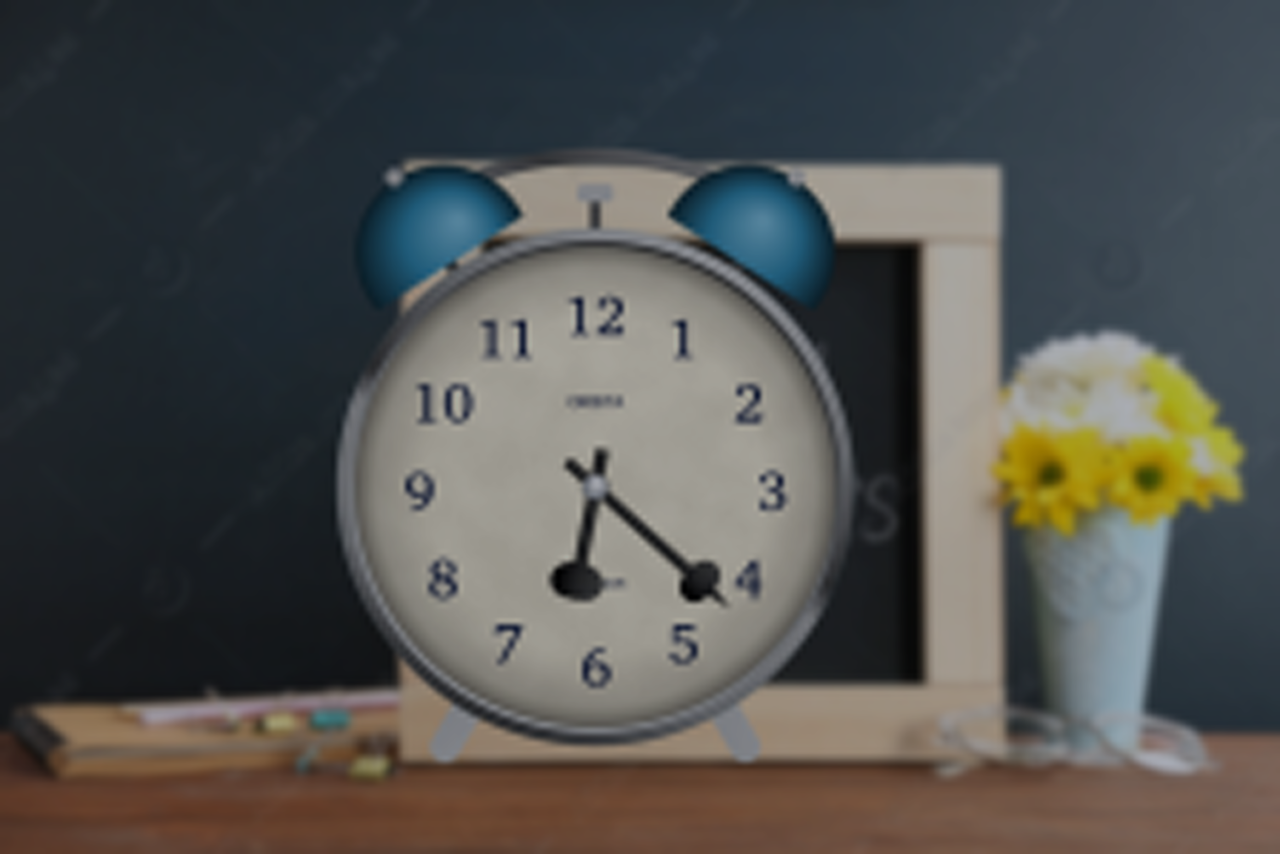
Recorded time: **6:22**
